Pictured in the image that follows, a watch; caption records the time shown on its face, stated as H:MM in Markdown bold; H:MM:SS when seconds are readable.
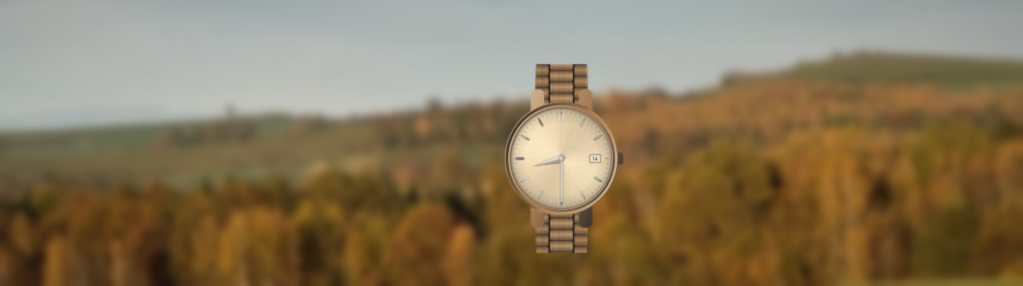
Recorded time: **8:30**
